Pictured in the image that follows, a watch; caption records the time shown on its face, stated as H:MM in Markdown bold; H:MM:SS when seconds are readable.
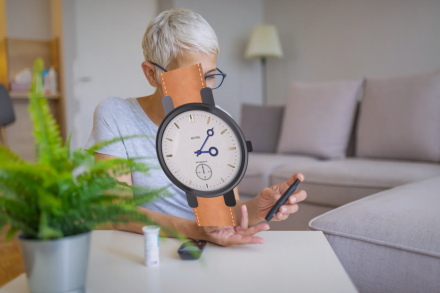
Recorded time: **3:07**
